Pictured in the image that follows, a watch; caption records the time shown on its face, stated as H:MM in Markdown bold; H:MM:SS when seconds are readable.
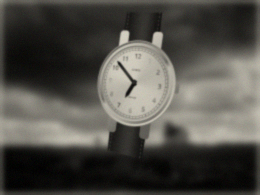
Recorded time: **6:52**
